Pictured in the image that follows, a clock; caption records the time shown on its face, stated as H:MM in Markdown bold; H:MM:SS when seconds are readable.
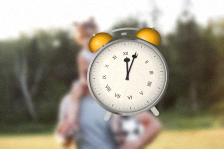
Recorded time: **12:04**
